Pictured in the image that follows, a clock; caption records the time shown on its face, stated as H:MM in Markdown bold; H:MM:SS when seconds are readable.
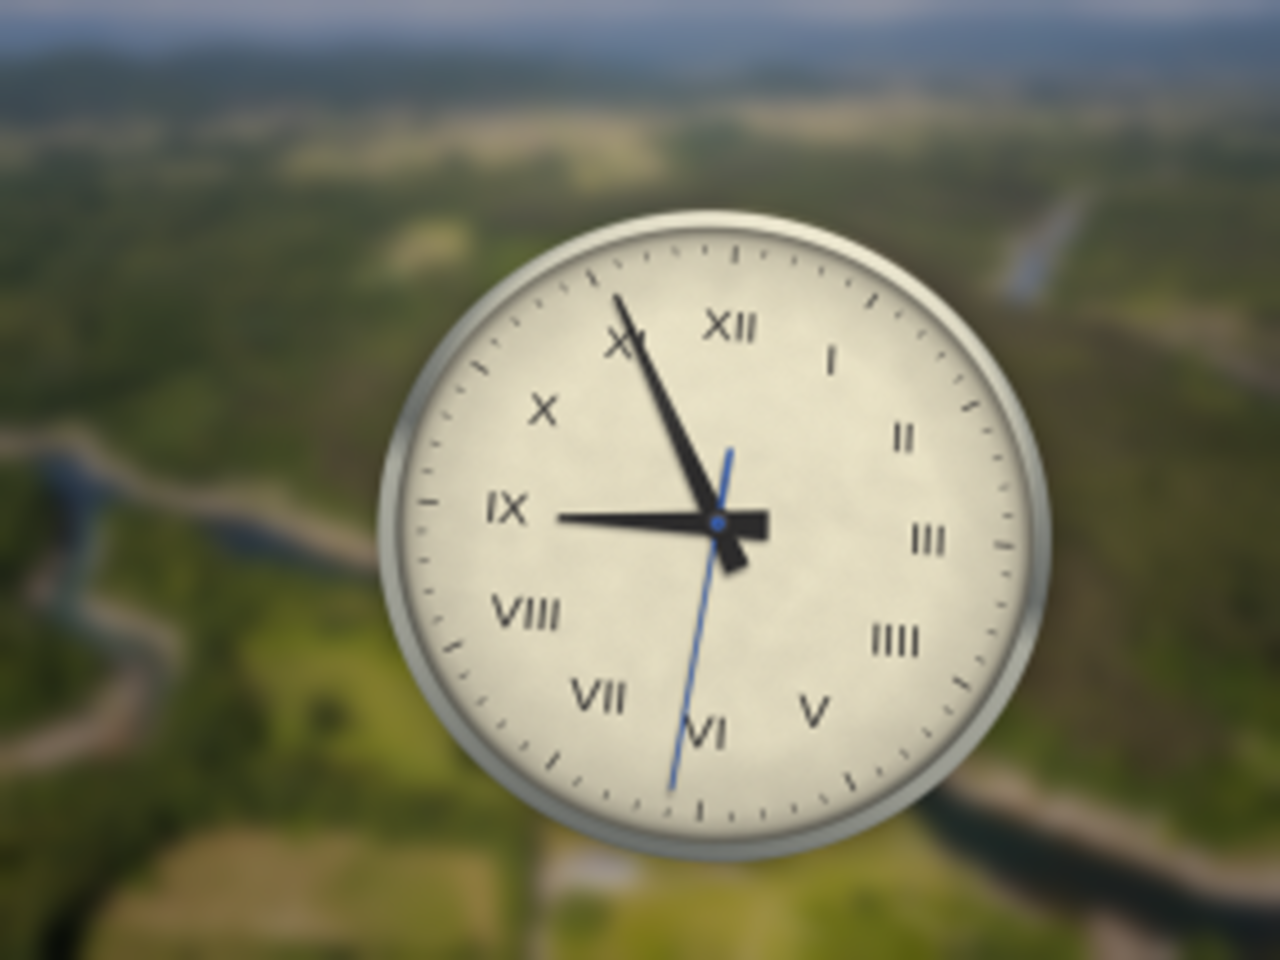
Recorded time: **8:55:31**
